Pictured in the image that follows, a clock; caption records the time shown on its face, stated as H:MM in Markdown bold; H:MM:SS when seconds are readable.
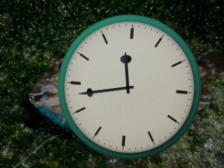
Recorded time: **11:43**
